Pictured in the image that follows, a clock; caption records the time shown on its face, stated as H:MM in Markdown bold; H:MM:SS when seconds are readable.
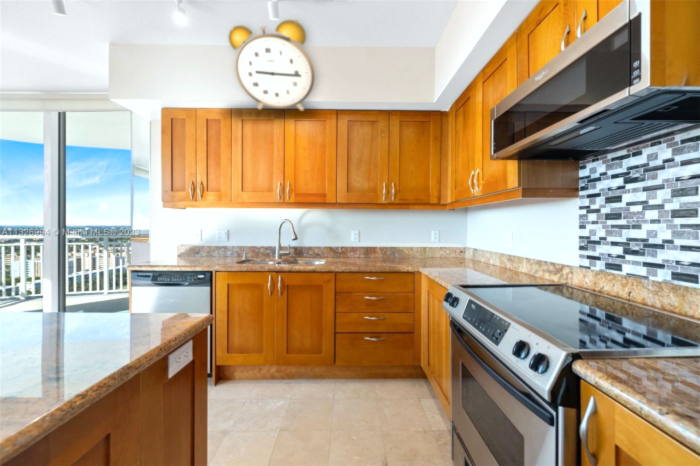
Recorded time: **9:16**
